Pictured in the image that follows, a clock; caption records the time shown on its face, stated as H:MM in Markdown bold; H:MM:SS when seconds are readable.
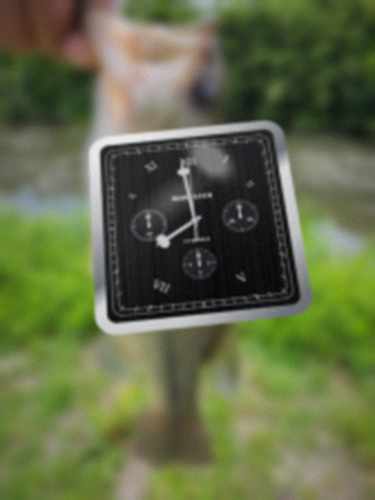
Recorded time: **7:59**
